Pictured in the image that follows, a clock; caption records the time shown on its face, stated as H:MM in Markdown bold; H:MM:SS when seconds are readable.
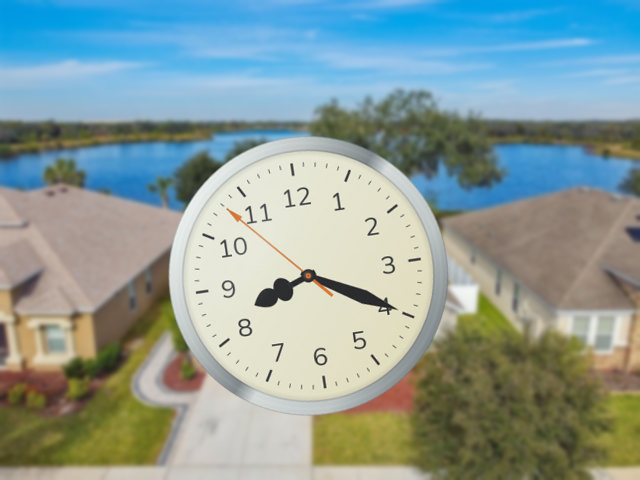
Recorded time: **8:19:53**
